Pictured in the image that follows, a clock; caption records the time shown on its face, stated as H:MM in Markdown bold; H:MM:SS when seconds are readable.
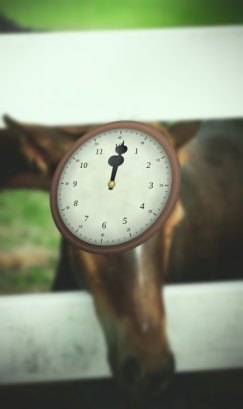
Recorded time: **12:01**
